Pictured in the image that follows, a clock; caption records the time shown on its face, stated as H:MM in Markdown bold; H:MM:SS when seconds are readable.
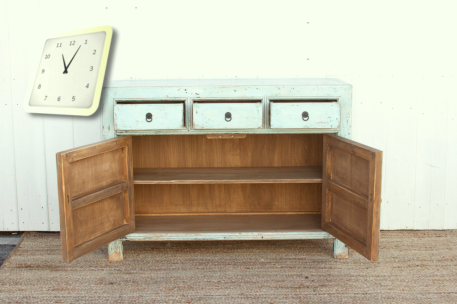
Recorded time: **11:04**
